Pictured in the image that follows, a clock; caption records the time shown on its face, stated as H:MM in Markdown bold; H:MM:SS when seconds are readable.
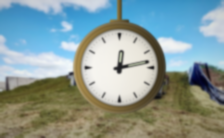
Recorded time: **12:13**
